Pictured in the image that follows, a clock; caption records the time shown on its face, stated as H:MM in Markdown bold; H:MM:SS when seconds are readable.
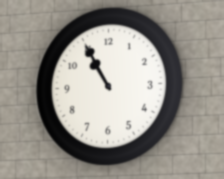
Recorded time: **10:55**
